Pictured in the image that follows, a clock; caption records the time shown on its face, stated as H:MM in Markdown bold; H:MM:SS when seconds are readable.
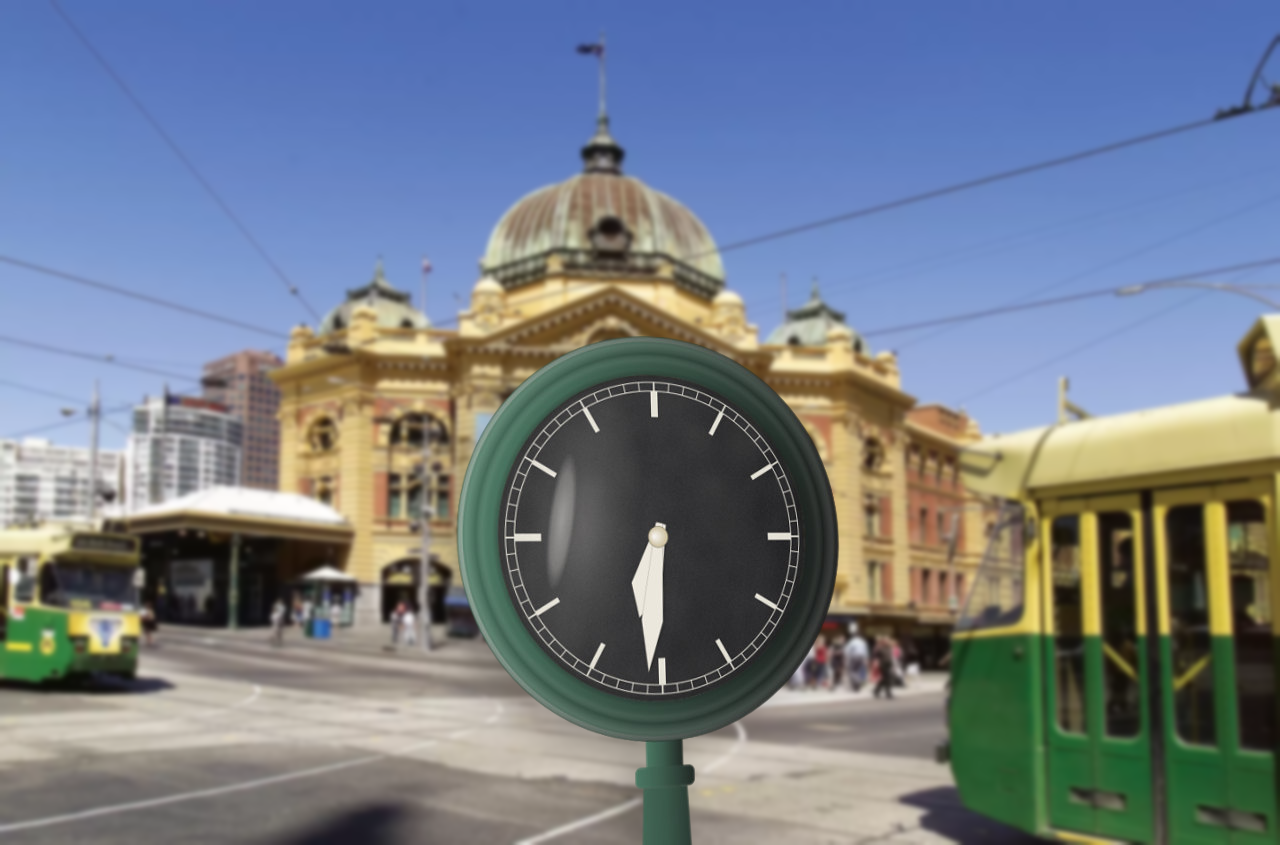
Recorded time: **6:31**
